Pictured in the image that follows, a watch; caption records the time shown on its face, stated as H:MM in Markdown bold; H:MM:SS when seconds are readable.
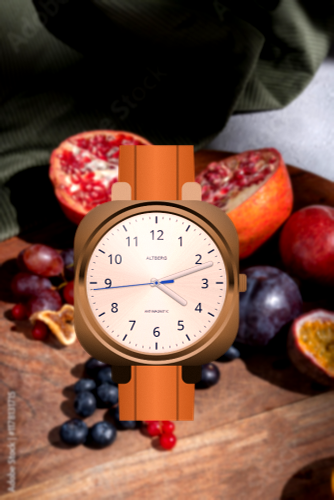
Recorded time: **4:11:44**
